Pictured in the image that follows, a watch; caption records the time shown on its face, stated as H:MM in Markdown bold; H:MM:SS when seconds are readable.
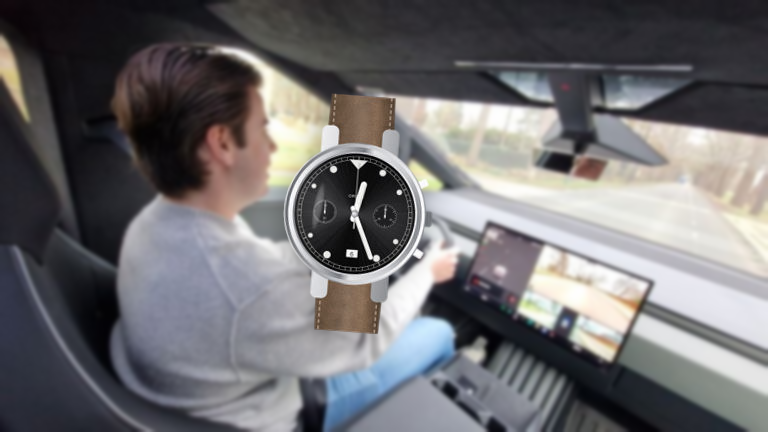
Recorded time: **12:26**
